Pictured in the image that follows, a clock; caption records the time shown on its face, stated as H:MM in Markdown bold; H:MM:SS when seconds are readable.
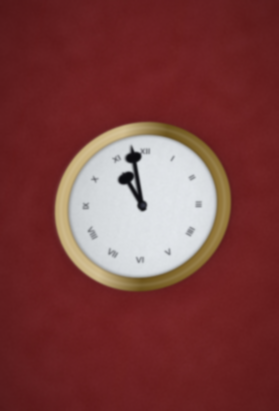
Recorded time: **10:58**
